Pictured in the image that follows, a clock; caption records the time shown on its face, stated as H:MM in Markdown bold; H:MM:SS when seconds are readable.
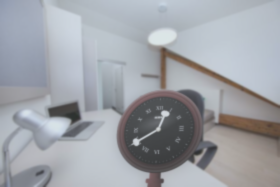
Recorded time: **12:40**
